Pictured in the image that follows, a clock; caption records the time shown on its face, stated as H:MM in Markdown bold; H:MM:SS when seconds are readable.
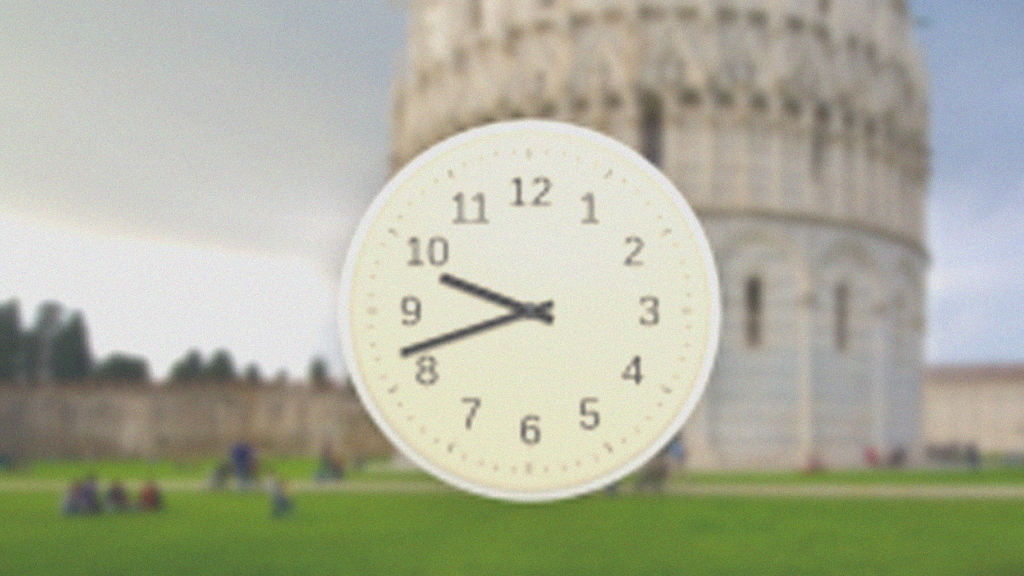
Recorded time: **9:42**
